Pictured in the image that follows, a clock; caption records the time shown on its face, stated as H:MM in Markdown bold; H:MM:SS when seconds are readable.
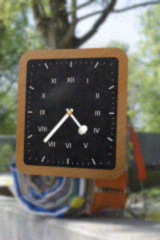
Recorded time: **4:37**
